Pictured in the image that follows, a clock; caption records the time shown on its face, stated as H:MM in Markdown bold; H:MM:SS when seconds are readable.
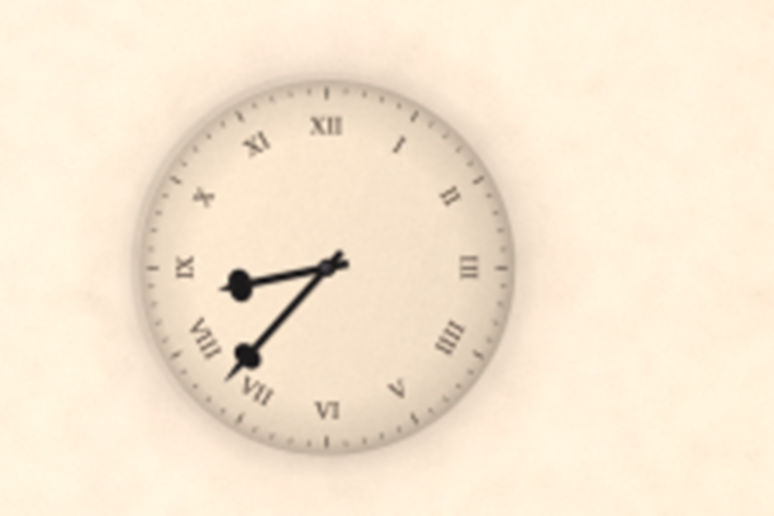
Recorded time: **8:37**
